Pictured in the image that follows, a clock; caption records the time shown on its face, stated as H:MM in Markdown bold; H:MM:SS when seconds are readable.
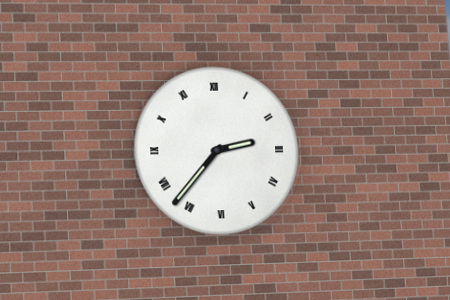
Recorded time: **2:37**
